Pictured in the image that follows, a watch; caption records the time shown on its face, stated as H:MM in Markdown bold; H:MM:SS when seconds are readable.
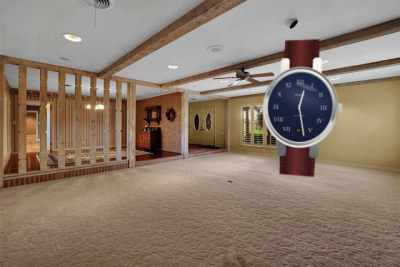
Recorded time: **12:28**
